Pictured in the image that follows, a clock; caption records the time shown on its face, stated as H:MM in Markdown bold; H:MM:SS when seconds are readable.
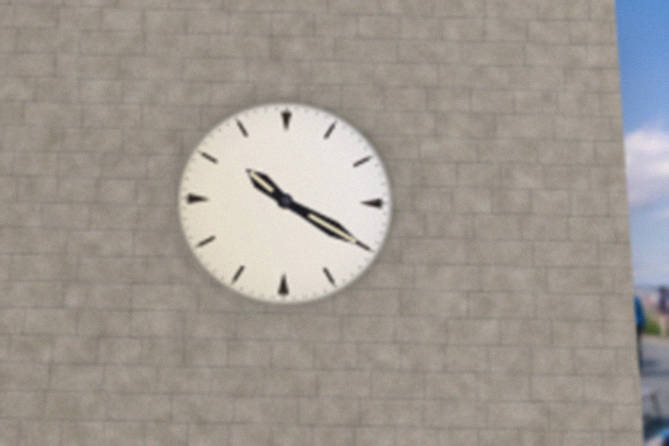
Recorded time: **10:20**
